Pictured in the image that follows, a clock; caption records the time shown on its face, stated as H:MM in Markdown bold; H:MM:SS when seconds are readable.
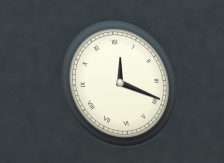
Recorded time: **12:19**
